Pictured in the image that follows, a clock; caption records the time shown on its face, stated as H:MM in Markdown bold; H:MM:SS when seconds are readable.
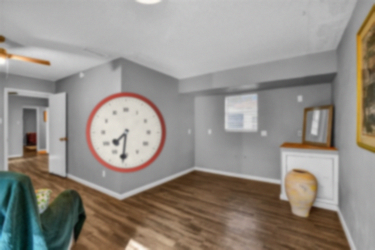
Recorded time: **7:31**
